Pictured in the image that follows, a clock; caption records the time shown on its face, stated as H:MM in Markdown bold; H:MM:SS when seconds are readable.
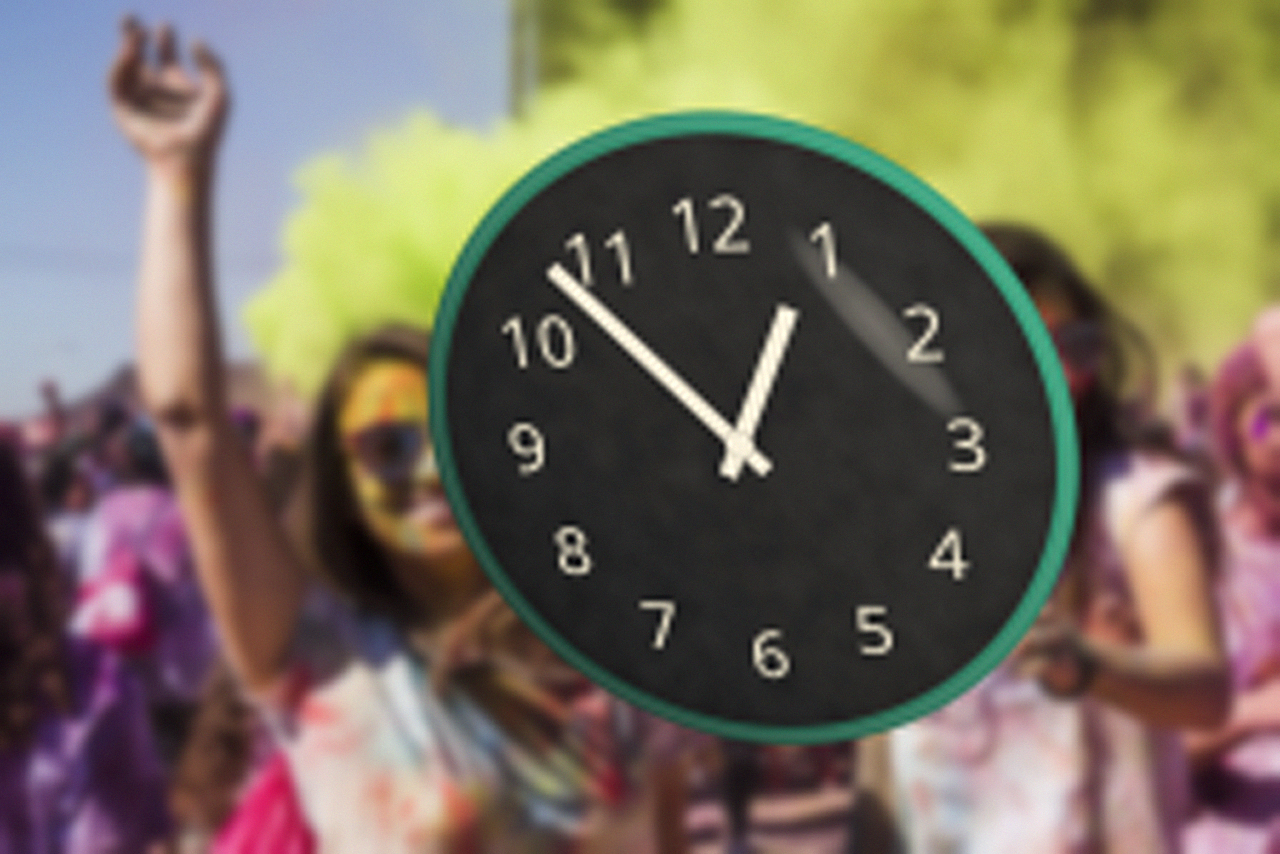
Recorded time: **12:53**
